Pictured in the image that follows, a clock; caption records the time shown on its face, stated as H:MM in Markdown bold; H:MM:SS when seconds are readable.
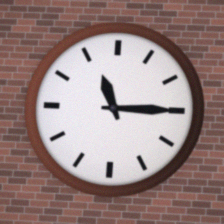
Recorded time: **11:15**
